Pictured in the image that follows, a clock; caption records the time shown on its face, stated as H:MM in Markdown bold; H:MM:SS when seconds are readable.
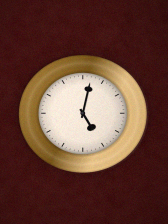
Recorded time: **5:02**
